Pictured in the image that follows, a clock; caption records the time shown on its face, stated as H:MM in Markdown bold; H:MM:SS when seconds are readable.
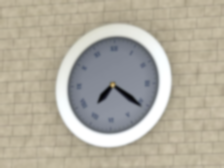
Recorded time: **7:21**
